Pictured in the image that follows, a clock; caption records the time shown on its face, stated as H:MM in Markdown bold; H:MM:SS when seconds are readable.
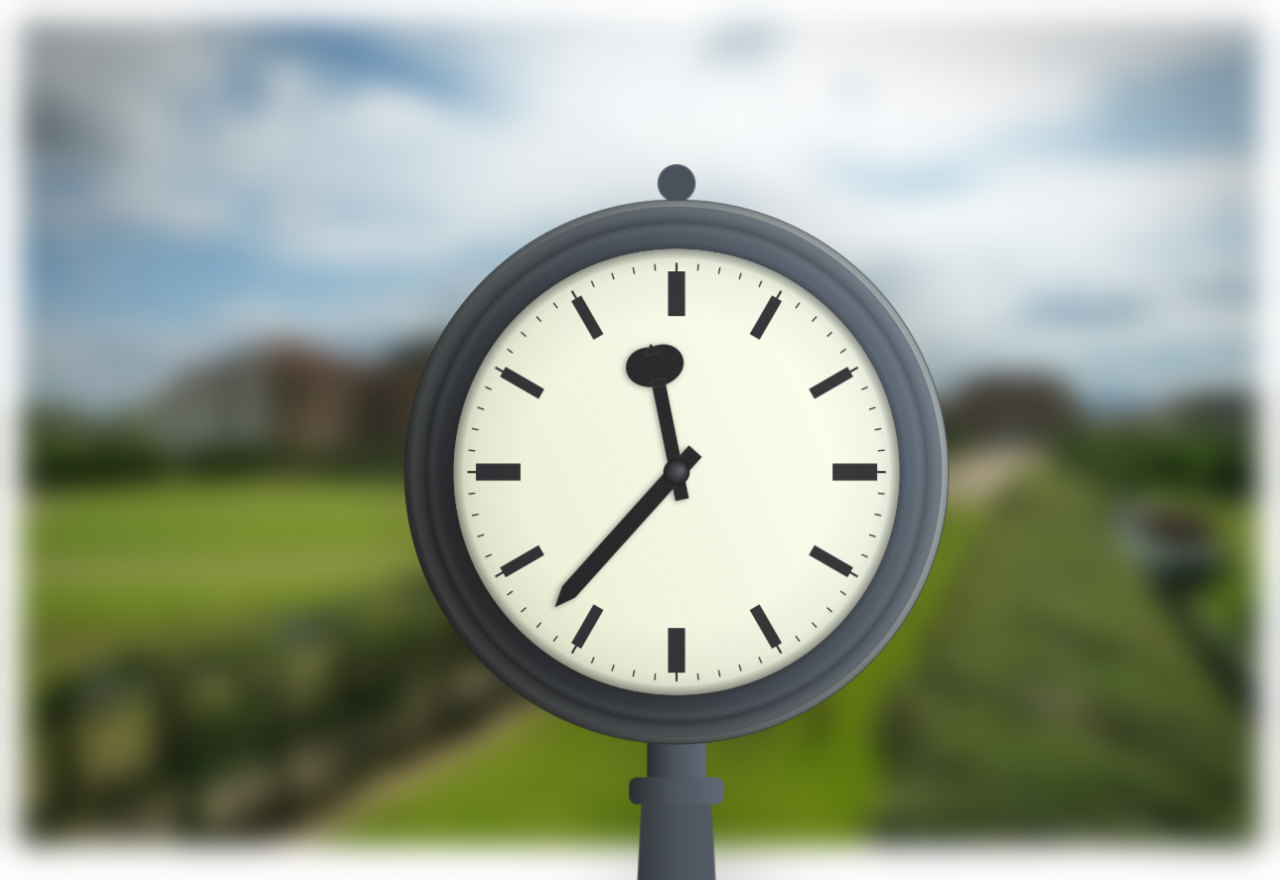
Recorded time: **11:37**
